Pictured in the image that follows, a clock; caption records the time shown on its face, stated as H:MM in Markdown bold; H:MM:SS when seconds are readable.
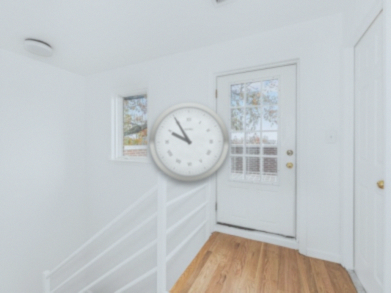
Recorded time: **9:55**
